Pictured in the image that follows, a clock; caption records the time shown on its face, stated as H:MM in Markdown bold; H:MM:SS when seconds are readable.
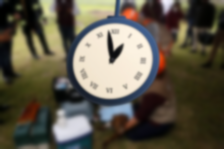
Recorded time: **12:58**
